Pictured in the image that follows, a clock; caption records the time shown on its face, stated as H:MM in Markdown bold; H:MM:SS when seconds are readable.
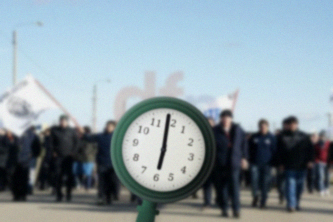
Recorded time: **5:59**
